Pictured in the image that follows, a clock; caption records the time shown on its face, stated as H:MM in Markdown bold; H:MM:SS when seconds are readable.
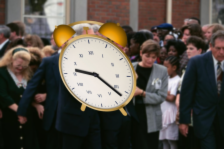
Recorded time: **9:22**
